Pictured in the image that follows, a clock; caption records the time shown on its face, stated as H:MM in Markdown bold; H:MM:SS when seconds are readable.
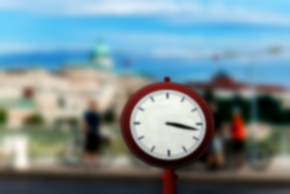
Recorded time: **3:17**
